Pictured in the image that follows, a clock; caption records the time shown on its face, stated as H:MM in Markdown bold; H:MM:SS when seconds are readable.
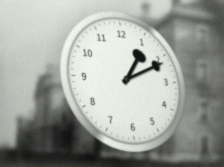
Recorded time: **1:11**
